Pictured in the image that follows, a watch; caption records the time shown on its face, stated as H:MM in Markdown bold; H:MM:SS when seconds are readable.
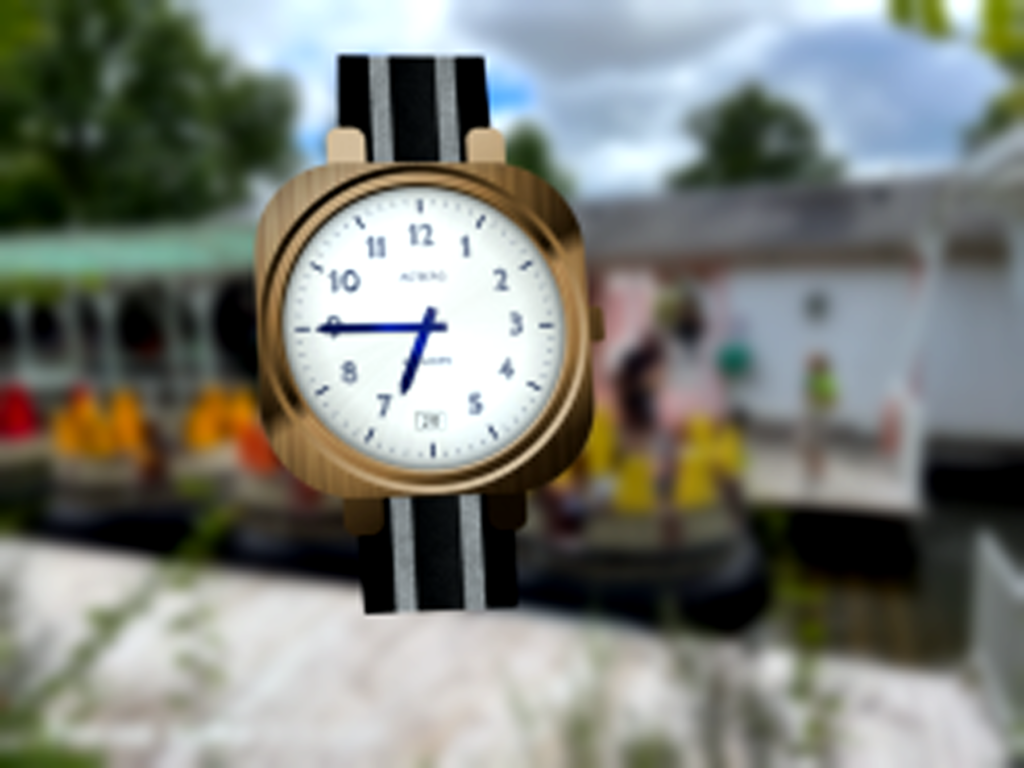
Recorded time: **6:45**
